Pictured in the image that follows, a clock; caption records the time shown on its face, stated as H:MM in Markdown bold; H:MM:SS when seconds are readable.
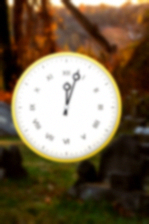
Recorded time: **12:03**
